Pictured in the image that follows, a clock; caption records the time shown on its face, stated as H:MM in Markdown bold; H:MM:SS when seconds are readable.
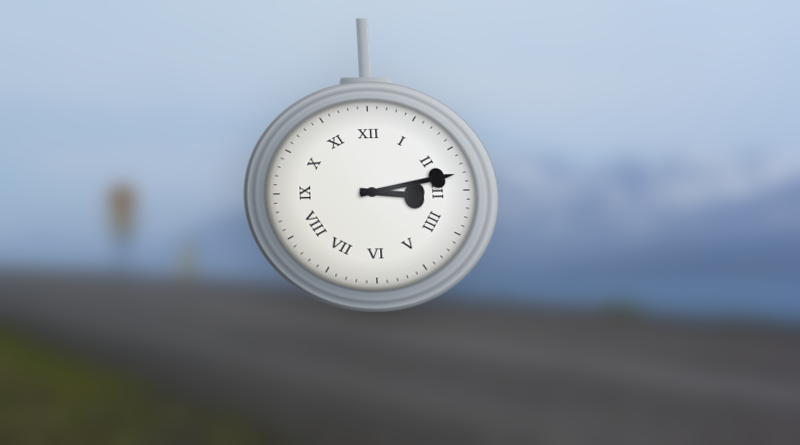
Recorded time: **3:13**
